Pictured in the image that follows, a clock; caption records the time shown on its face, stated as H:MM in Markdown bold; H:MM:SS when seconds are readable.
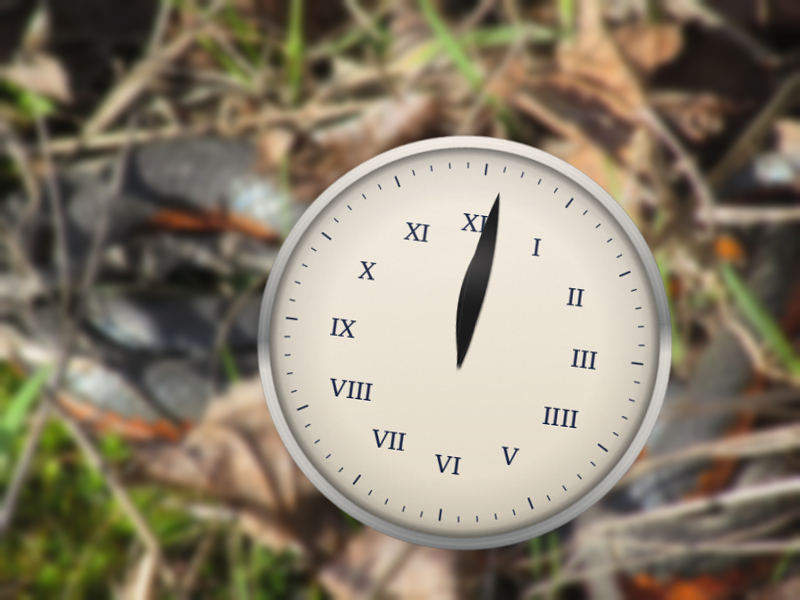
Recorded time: **12:01**
